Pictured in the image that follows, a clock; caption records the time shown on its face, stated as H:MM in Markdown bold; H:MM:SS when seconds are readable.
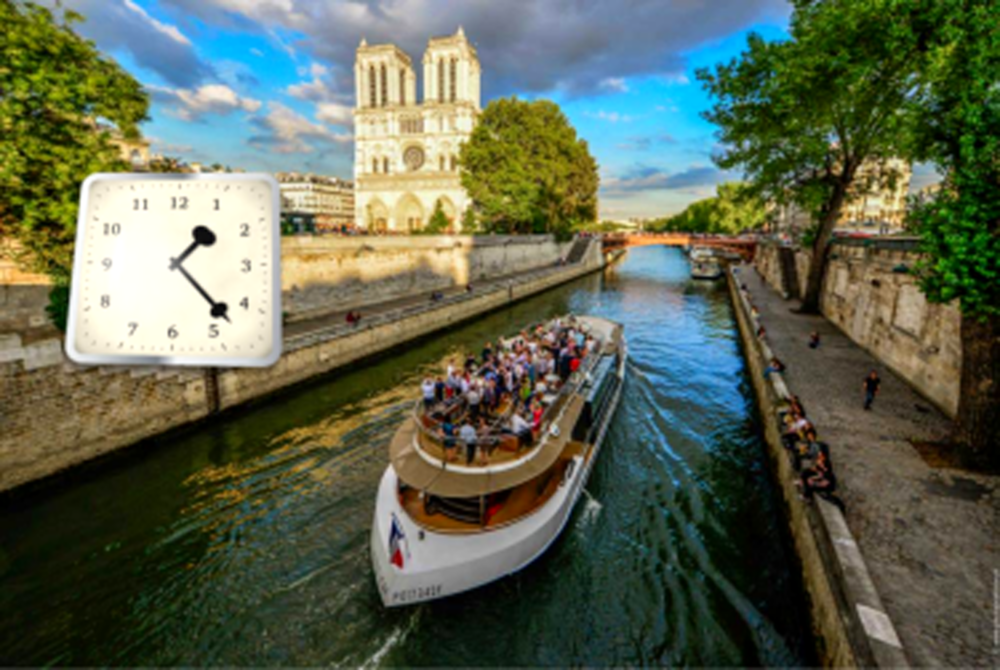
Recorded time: **1:23**
